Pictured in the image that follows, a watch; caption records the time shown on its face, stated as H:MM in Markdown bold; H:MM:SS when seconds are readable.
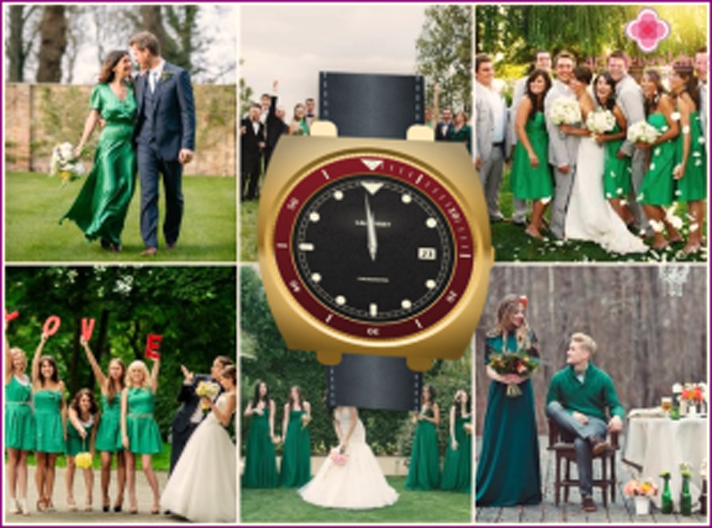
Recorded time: **11:59**
